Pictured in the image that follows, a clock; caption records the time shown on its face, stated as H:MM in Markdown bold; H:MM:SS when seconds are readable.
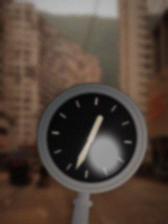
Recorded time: **12:33**
